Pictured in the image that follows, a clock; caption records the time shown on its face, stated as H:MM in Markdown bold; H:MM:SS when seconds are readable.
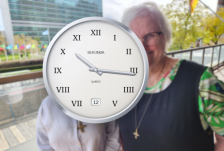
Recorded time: **10:16**
